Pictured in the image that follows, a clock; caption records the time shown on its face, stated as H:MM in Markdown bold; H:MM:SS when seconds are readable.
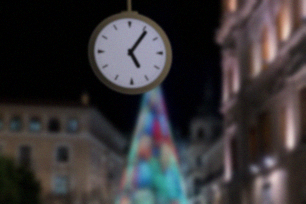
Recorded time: **5:06**
